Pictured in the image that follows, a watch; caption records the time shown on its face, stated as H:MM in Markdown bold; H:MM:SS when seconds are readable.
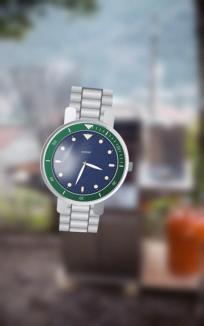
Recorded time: **3:33**
